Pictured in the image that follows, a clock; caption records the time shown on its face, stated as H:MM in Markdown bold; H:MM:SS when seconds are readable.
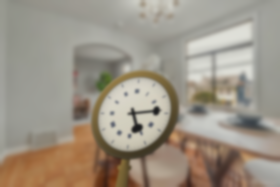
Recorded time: **5:14**
